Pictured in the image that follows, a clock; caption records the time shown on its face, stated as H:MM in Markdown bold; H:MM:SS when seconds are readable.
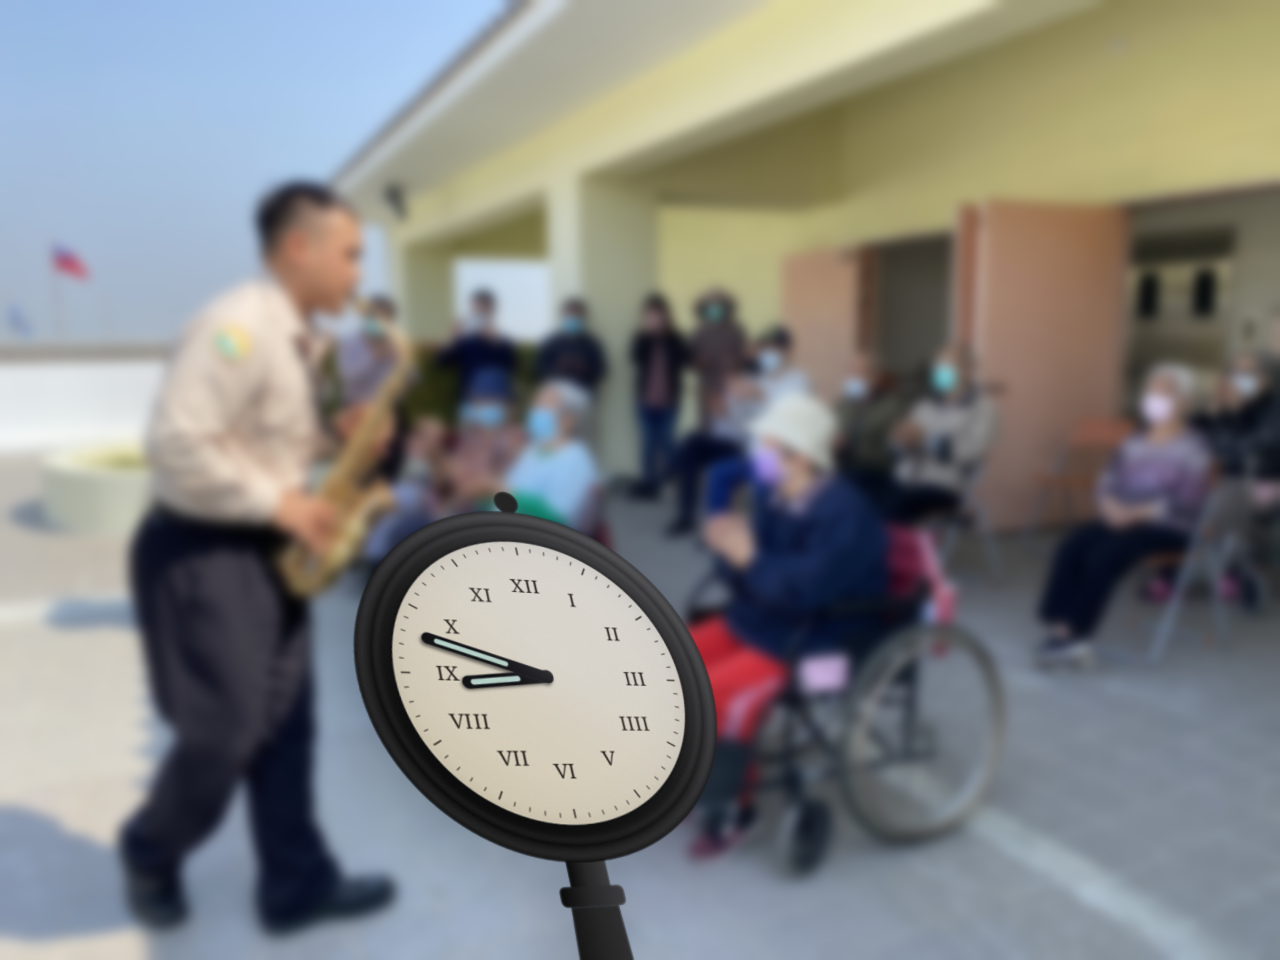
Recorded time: **8:48**
